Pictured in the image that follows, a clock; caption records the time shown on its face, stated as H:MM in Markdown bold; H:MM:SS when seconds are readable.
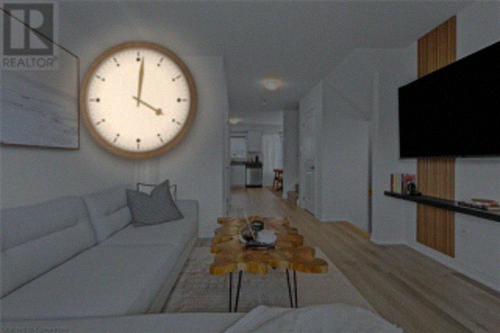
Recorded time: **4:01**
